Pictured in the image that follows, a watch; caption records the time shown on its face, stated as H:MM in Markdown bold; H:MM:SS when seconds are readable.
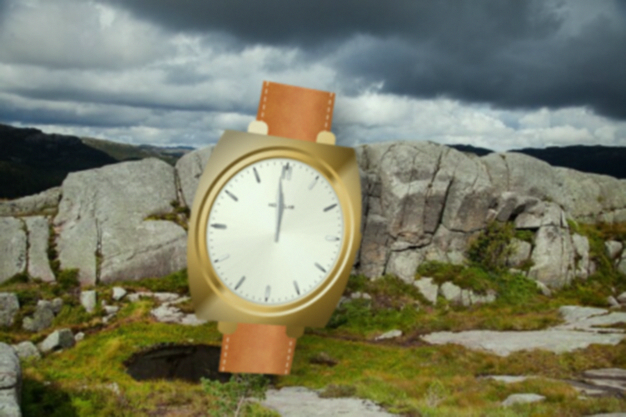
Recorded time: **11:59**
